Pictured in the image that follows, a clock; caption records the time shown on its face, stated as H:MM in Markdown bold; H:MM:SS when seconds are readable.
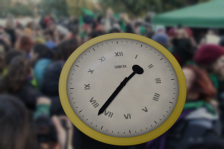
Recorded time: **1:37**
